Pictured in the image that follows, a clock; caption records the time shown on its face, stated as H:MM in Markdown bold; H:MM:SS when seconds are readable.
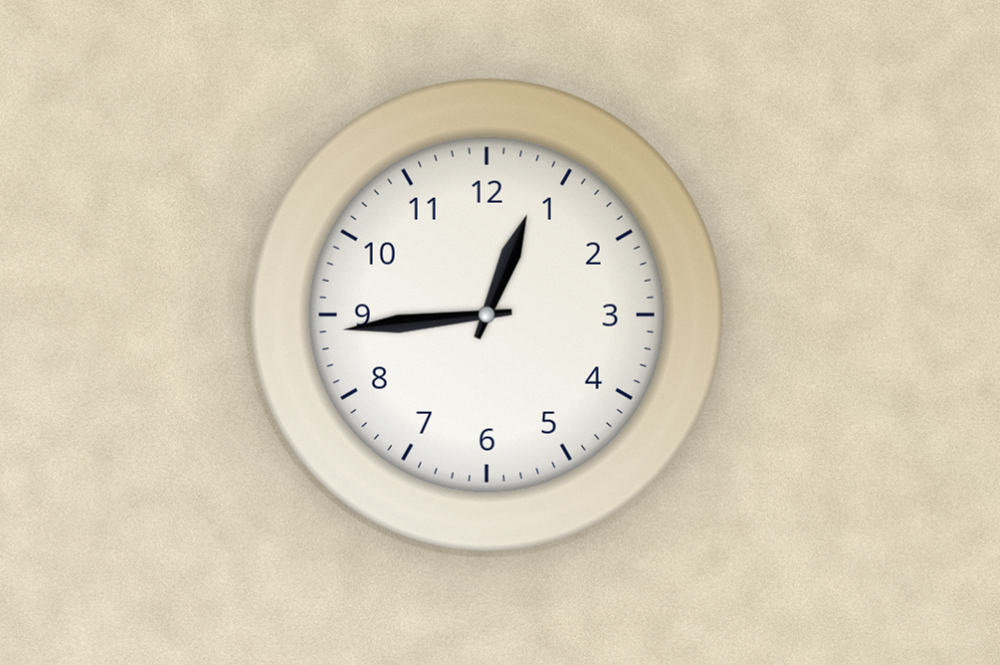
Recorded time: **12:44**
